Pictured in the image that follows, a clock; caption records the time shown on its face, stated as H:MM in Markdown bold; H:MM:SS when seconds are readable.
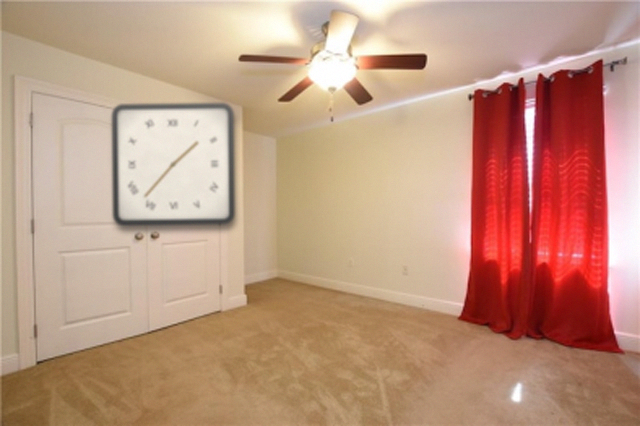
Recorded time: **1:37**
